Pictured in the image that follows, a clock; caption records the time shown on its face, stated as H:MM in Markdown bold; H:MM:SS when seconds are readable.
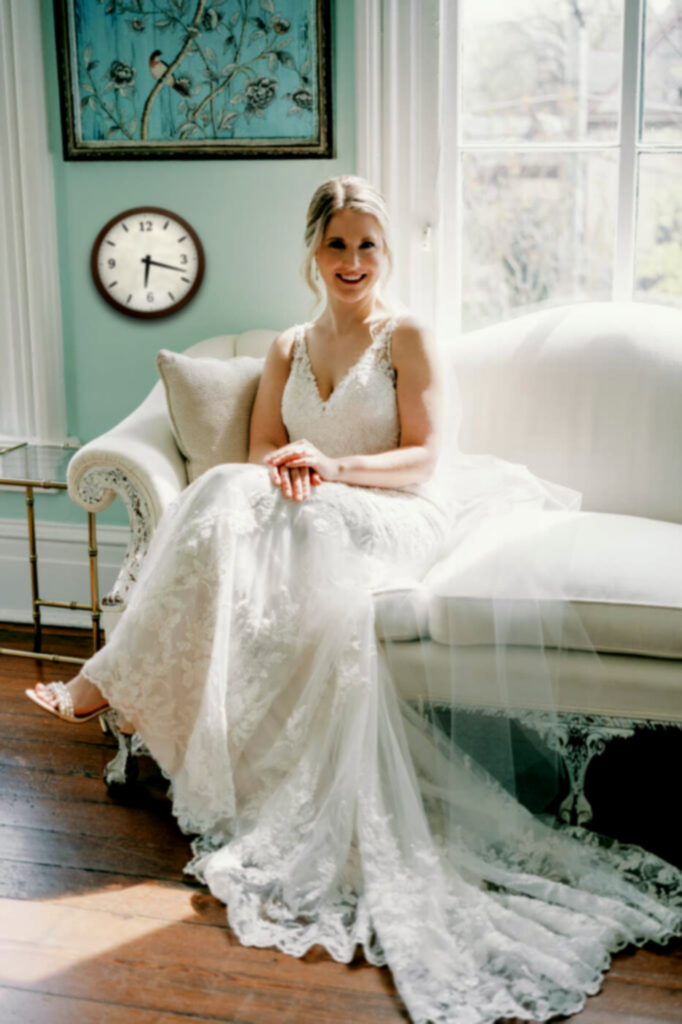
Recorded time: **6:18**
